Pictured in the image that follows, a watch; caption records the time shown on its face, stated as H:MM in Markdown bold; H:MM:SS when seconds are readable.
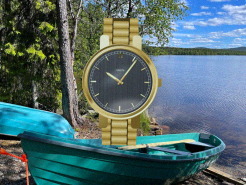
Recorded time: **10:06**
